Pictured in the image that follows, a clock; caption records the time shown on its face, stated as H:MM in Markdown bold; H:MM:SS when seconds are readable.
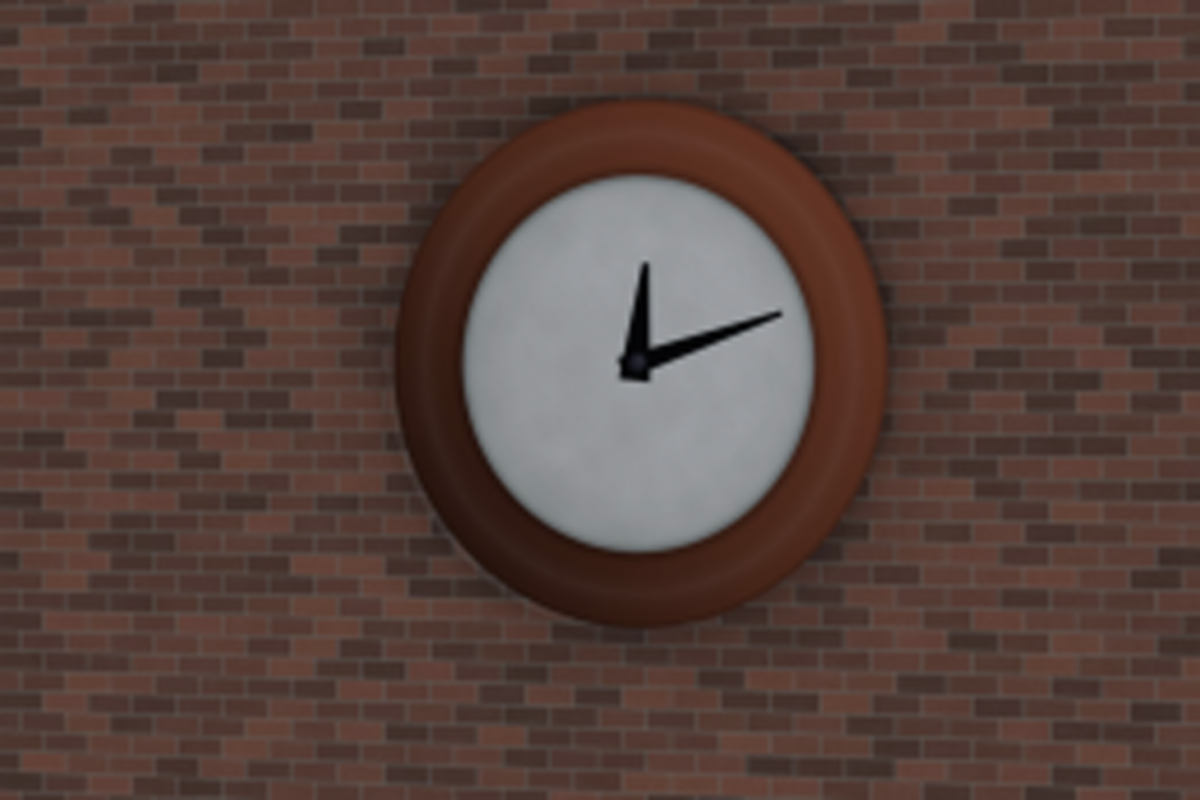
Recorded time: **12:12**
